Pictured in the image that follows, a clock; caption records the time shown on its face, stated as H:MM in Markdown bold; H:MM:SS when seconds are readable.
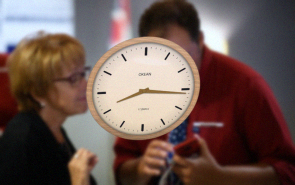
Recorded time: **8:16**
